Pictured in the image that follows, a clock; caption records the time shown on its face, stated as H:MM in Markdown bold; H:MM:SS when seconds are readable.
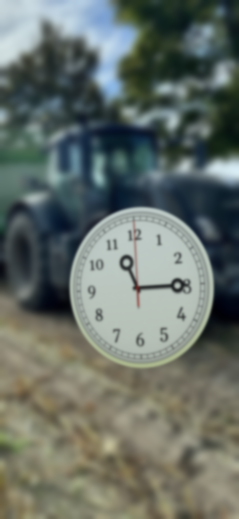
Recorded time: **11:15:00**
